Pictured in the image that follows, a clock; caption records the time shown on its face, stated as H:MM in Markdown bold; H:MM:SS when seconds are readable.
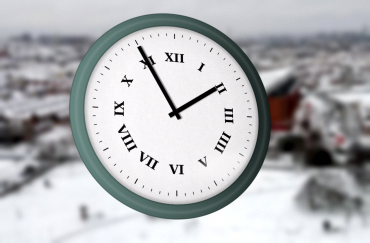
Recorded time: **1:55**
